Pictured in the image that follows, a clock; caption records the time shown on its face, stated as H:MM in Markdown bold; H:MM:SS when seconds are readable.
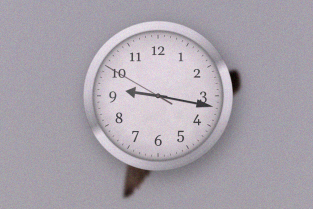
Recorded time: **9:16:50**
